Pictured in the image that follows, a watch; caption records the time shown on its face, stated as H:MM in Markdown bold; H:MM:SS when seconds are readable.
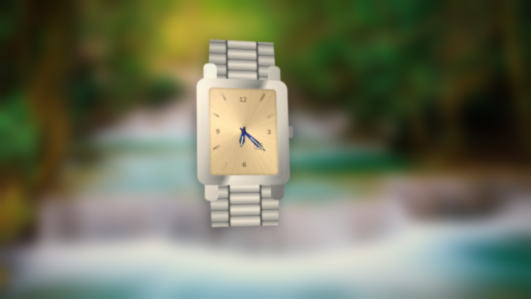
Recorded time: **6:22**
